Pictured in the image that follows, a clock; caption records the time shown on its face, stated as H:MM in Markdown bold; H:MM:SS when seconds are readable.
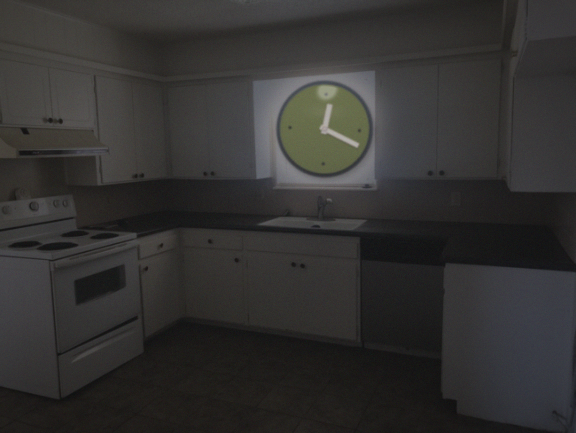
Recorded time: **12:19**
